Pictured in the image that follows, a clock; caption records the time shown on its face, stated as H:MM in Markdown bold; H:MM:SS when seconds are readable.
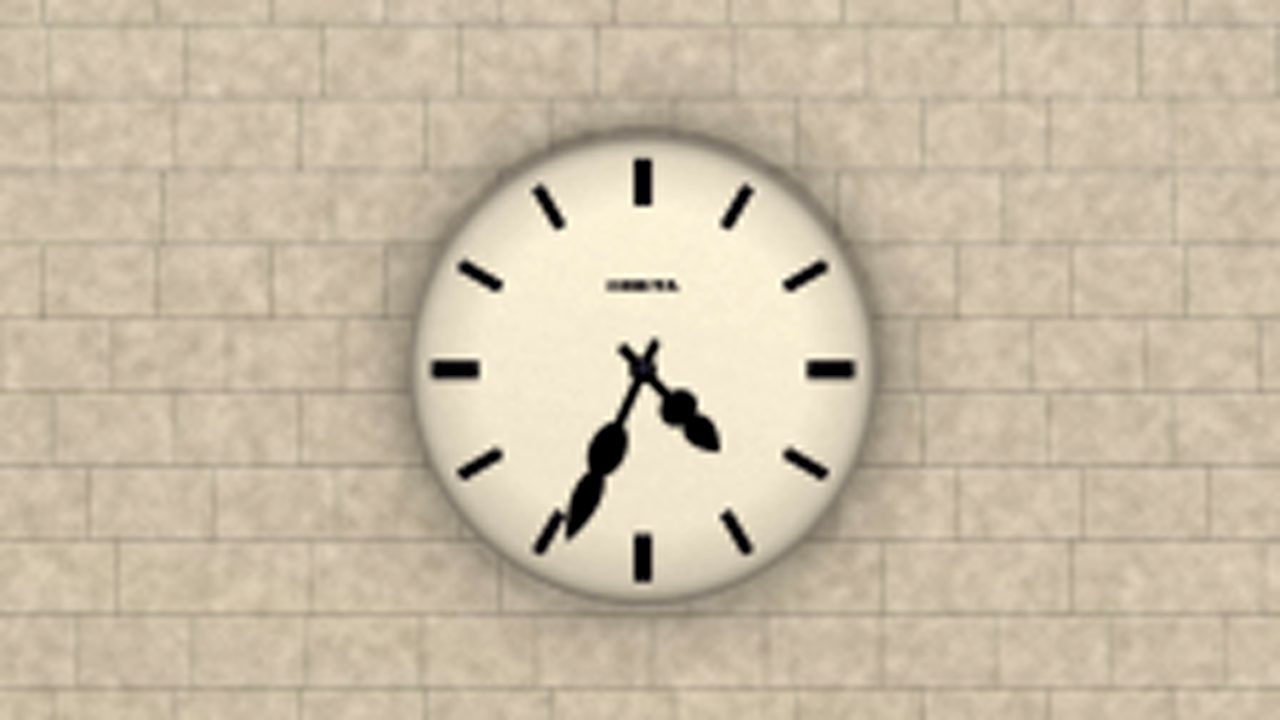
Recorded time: **4:34**
